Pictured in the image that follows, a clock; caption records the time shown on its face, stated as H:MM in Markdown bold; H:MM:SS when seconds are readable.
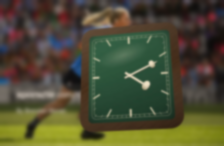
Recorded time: **4:11**
